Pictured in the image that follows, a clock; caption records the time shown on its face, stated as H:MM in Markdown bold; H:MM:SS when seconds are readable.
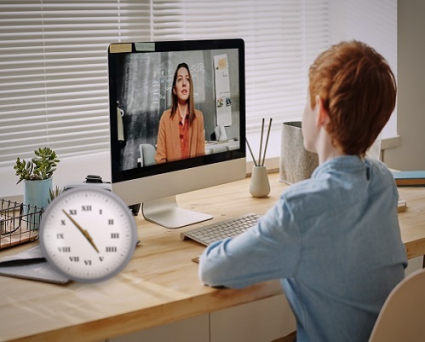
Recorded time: **4:53**
